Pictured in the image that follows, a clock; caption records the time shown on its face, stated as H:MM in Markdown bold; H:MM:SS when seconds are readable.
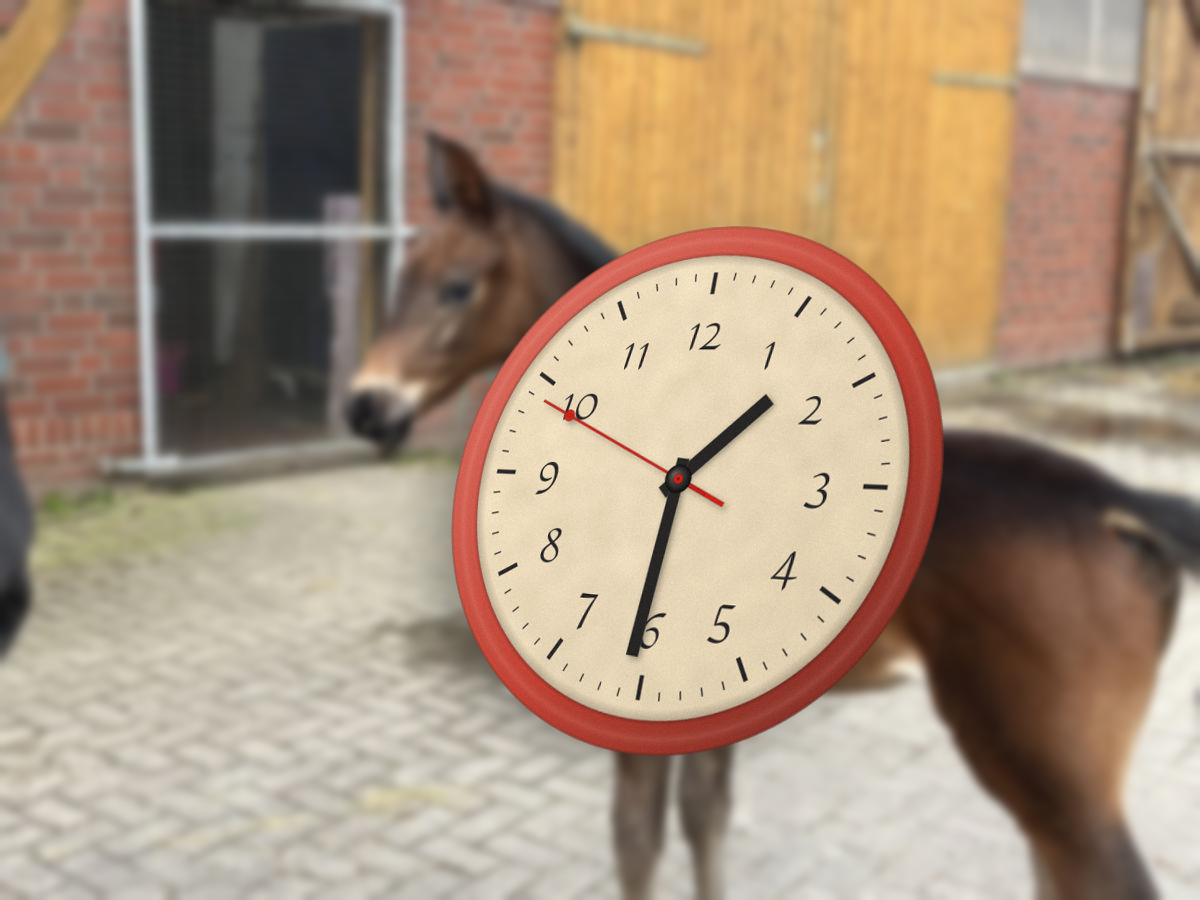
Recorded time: **1:30:49**
